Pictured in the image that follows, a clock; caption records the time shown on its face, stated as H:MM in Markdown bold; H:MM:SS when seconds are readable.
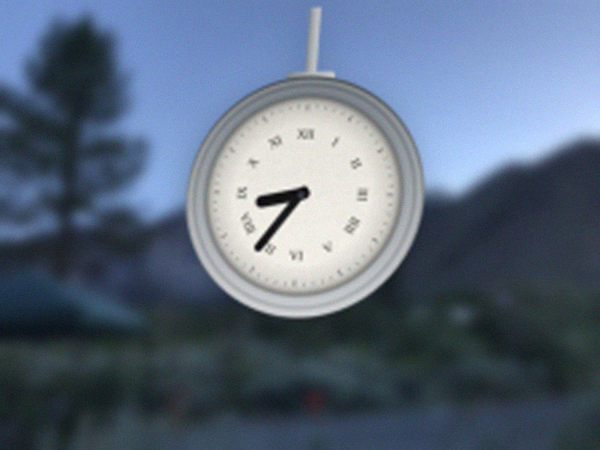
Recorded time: **8:36**
